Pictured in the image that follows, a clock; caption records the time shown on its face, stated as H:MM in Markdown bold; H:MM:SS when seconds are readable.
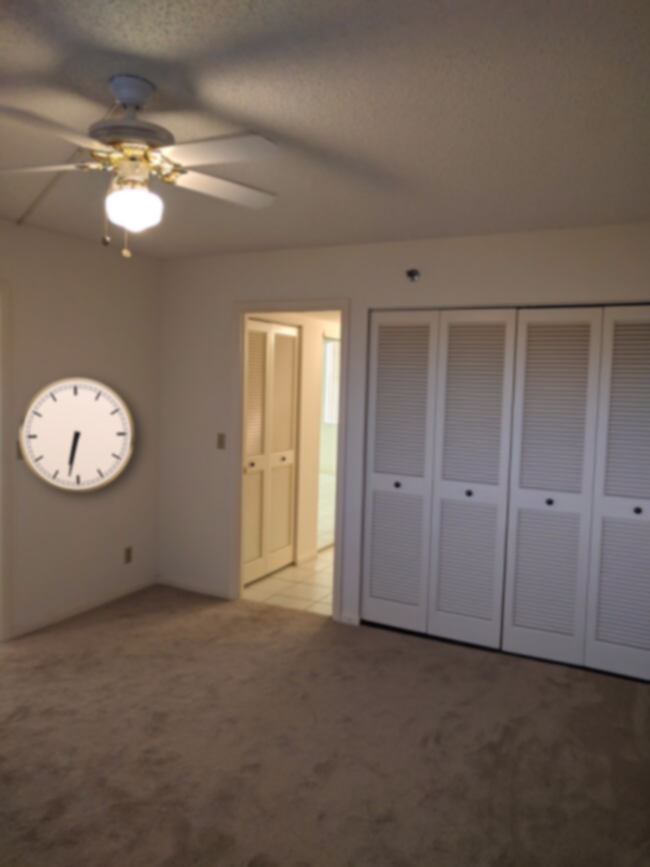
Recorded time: **6:32**
